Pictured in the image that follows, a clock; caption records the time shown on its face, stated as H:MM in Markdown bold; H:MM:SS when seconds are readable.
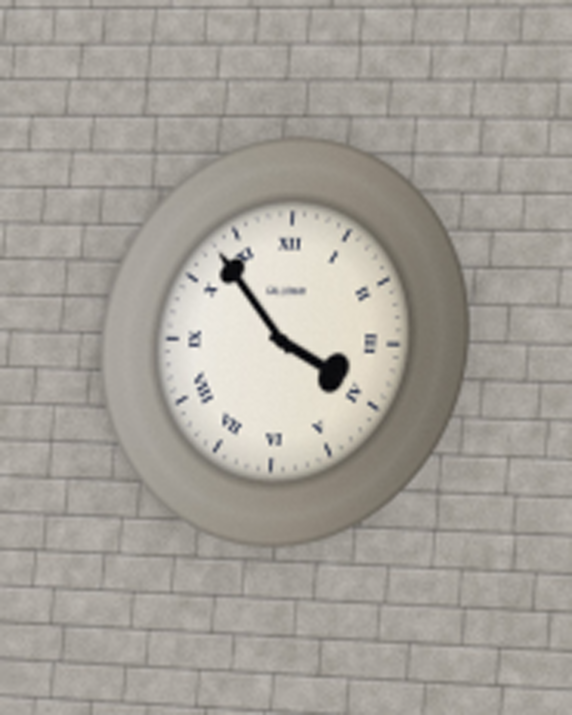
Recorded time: **3:53**
